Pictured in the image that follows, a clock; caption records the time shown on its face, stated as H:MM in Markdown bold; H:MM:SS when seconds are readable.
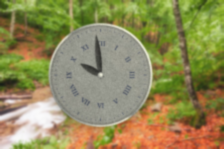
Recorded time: **9:59**
